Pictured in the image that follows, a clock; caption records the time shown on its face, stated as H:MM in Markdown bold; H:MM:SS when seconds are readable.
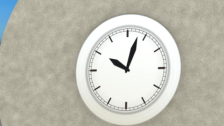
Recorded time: **10:03**
